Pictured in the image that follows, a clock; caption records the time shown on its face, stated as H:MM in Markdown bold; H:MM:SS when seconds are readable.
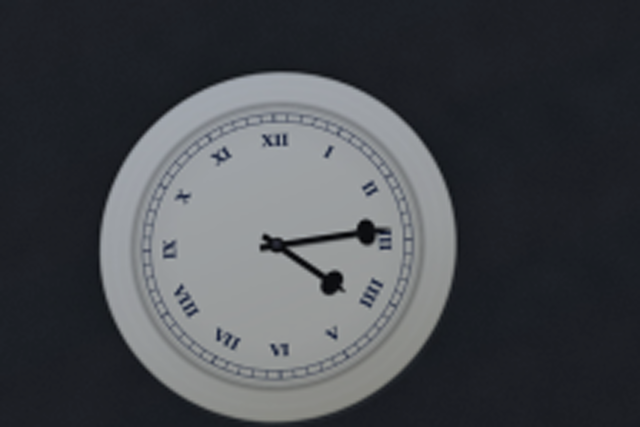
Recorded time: **4:14**
